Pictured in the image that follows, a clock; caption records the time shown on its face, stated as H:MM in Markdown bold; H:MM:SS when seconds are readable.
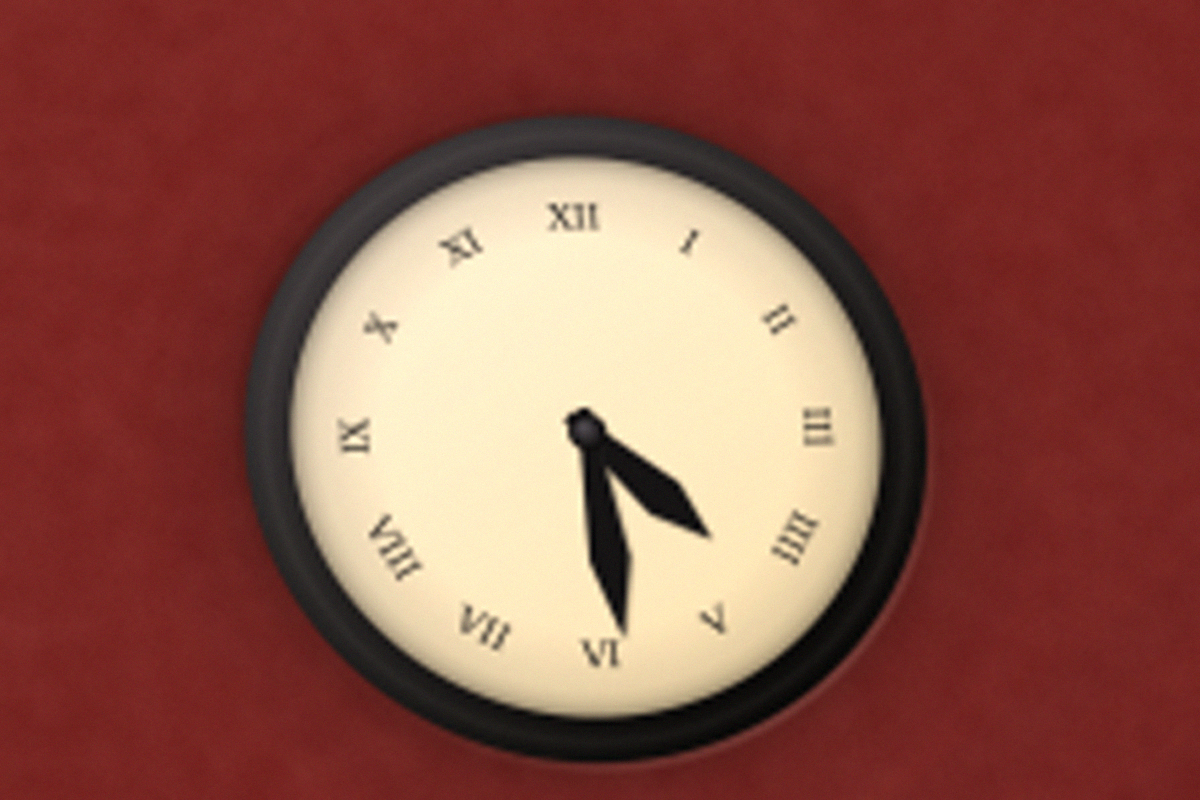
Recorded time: **4:29**
